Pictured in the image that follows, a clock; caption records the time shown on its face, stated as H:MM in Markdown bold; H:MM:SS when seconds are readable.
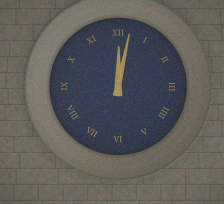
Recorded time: **12:02**
